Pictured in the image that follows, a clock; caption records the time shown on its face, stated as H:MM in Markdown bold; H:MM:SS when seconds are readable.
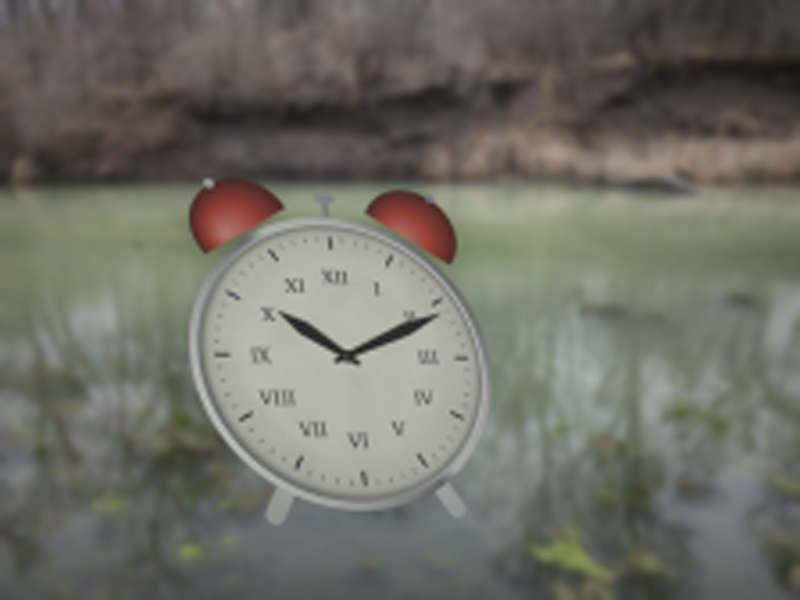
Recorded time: **10:11**
